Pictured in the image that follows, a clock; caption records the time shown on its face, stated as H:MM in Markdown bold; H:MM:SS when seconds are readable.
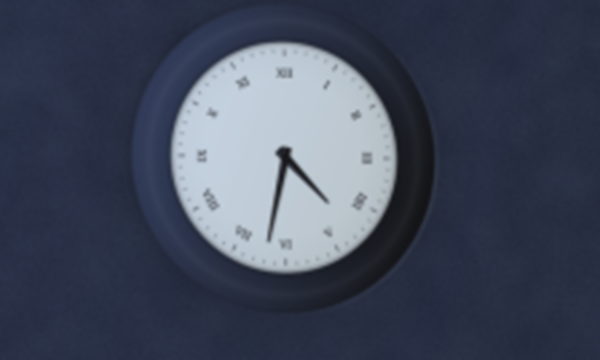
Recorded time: **4:32**
